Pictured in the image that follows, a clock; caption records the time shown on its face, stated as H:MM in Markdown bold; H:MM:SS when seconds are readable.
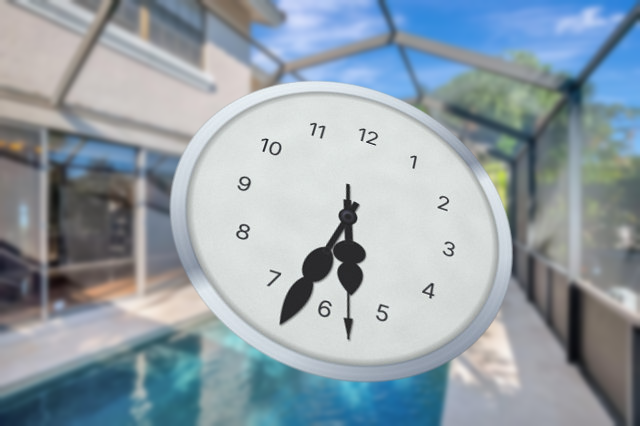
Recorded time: **5:32:28**
